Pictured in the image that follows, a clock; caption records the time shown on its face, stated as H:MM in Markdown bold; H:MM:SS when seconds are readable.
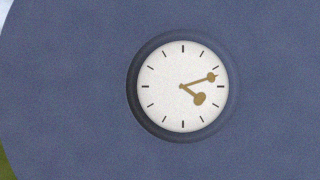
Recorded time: **4:12**
